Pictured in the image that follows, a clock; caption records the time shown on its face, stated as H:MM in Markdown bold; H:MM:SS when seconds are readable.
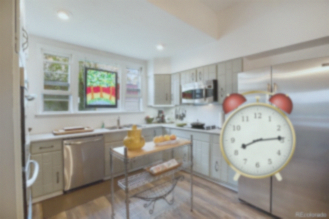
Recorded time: **8:14**
